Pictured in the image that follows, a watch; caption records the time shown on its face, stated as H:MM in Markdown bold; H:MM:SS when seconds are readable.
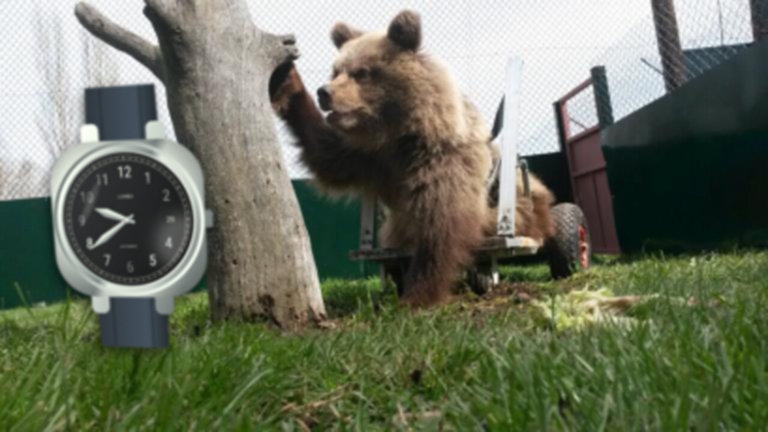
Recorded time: **9:39**
